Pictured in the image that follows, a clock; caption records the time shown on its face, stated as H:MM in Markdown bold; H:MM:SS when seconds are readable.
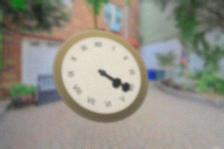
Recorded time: **4:21**
